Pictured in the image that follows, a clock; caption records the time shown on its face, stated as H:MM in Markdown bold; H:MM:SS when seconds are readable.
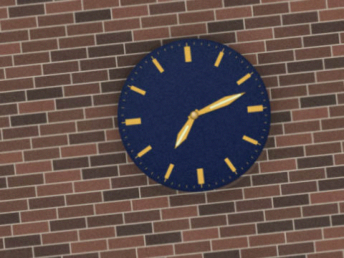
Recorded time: **7:12**
